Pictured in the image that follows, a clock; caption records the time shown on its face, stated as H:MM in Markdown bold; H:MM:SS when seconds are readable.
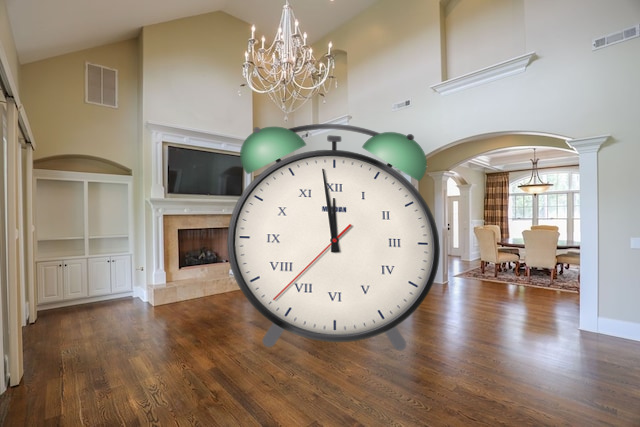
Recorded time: **11:58:37**
